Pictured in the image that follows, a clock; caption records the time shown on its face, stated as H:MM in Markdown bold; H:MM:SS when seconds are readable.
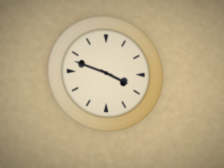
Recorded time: **3:48**
